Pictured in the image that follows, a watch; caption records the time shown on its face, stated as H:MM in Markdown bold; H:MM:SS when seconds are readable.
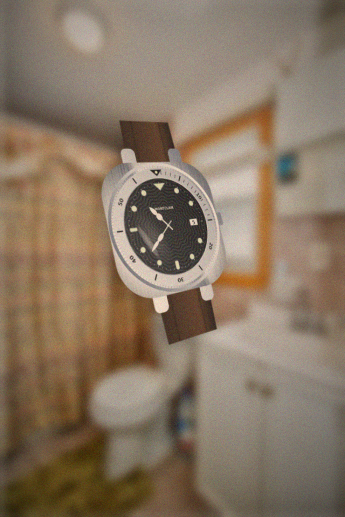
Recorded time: **10:38**
